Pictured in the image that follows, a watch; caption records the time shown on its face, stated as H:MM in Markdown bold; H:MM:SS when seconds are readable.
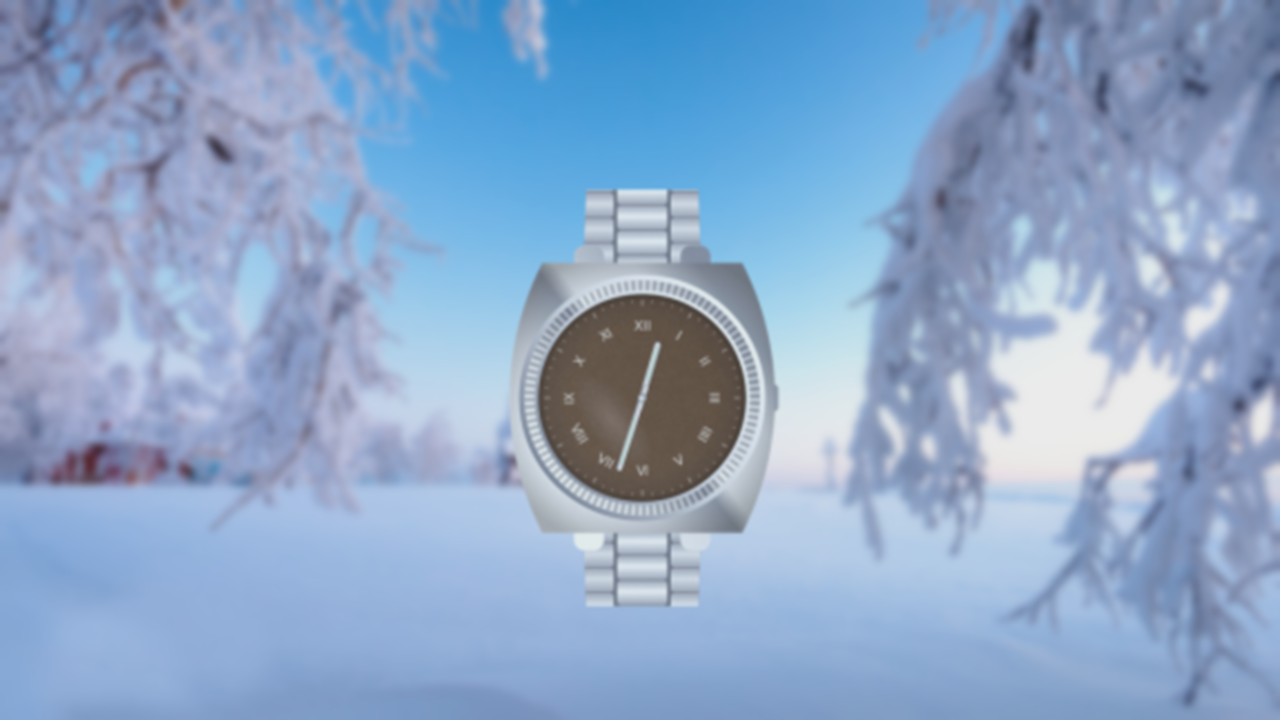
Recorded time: **12:33**
